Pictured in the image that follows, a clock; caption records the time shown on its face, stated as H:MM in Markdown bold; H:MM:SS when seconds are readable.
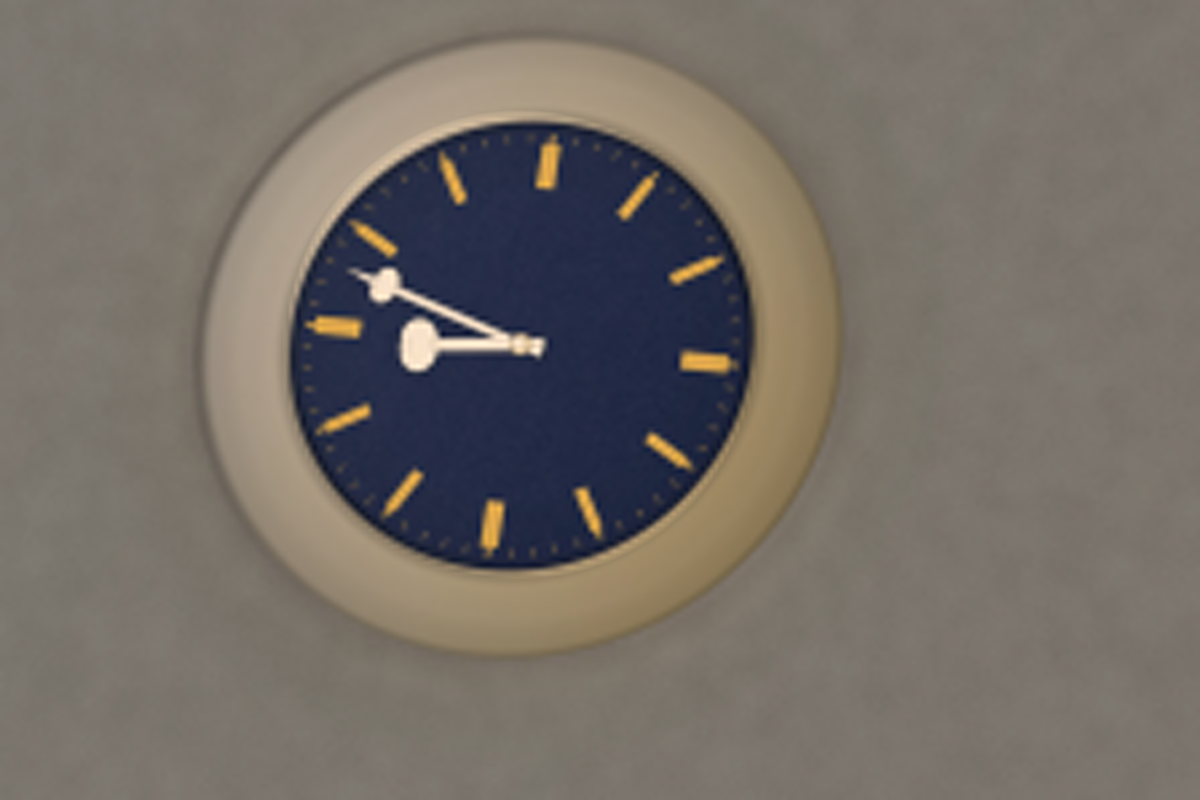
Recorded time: **8:48**
